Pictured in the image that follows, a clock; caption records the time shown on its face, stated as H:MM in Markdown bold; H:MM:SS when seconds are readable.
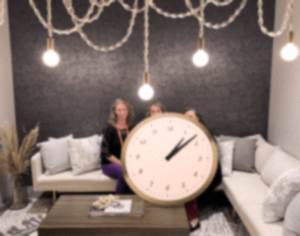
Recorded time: **1:08**
